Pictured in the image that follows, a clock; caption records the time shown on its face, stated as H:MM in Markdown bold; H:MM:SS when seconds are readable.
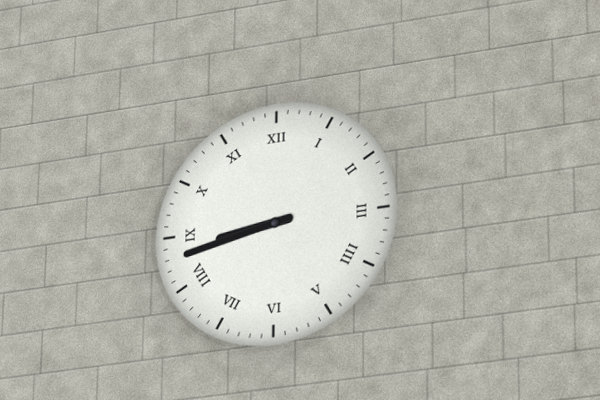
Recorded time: **8:43**
